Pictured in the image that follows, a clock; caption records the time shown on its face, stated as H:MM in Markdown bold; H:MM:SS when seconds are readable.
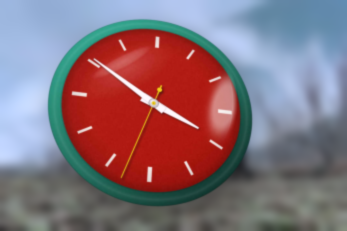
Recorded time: **3:50:33**
